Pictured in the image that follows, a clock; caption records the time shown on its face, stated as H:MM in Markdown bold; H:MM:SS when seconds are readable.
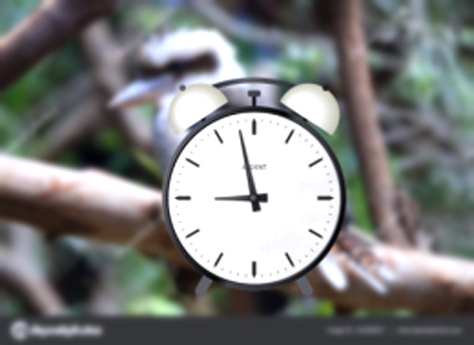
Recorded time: **8:58**
